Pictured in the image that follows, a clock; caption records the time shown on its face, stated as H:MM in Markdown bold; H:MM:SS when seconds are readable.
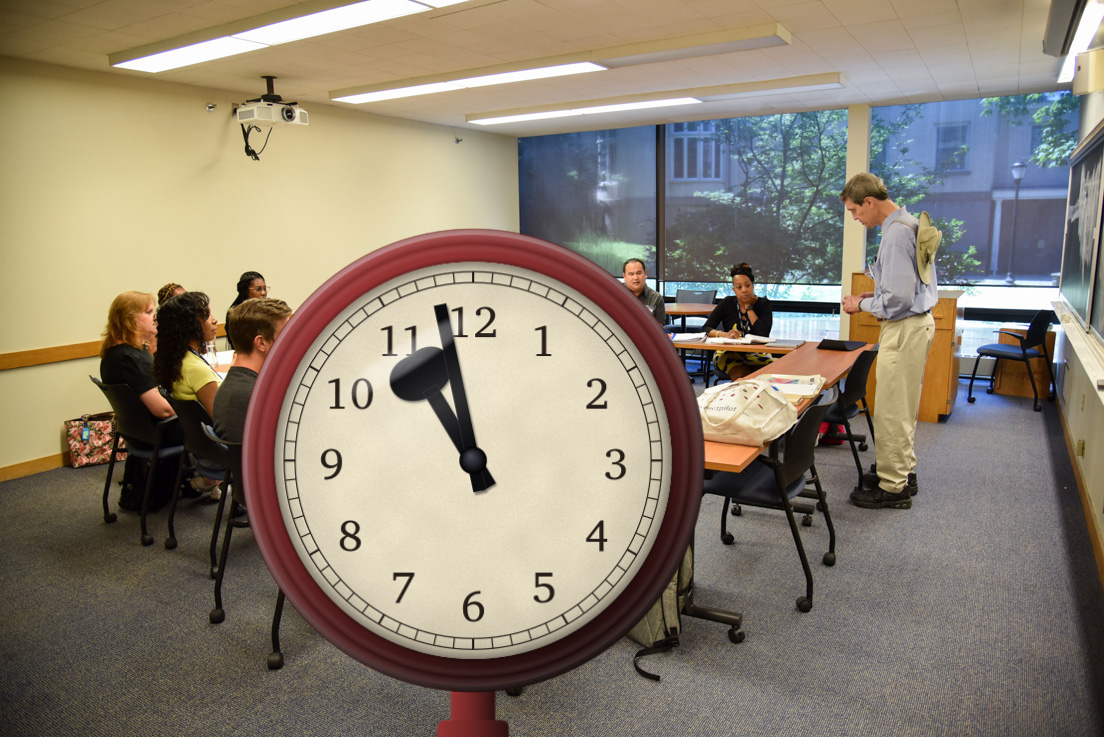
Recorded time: **10:58**
